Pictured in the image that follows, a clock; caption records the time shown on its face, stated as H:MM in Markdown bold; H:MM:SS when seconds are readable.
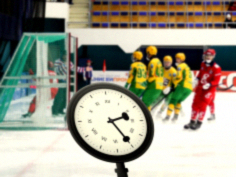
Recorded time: **2:25**
